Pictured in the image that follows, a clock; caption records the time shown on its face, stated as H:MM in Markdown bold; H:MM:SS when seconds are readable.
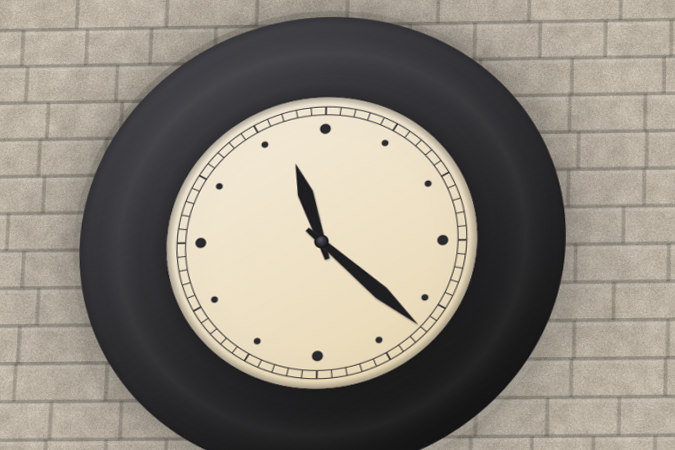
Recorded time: **11:22**
